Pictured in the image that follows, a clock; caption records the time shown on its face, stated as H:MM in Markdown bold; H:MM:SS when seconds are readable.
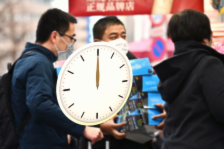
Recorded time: **12:00**
